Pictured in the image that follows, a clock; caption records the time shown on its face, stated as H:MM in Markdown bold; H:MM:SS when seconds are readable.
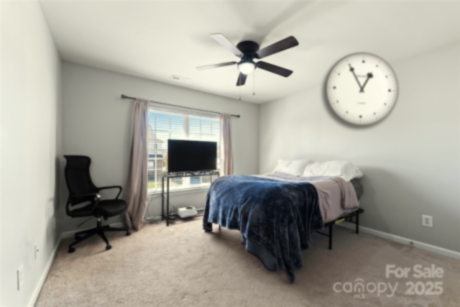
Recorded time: **12:55**
